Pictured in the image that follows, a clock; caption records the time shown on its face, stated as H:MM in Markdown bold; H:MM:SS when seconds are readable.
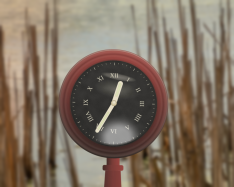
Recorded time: **12:35**
